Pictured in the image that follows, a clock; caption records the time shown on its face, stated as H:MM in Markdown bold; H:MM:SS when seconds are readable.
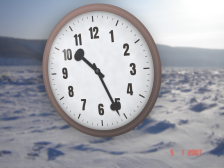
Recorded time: **10:26**
